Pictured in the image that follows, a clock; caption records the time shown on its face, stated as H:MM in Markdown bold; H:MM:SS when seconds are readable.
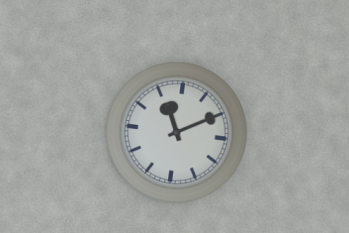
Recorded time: **11:10**
